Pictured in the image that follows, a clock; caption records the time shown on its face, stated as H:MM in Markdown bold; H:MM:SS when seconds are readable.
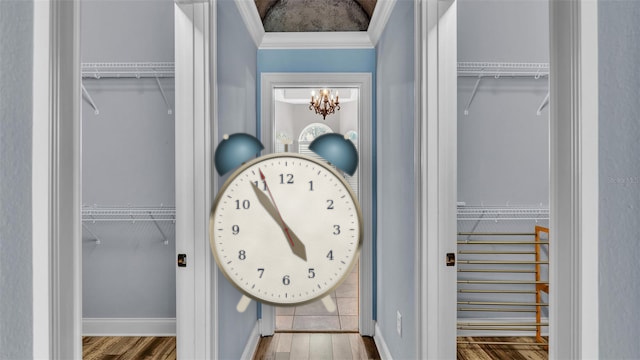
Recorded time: **4:53:56**
